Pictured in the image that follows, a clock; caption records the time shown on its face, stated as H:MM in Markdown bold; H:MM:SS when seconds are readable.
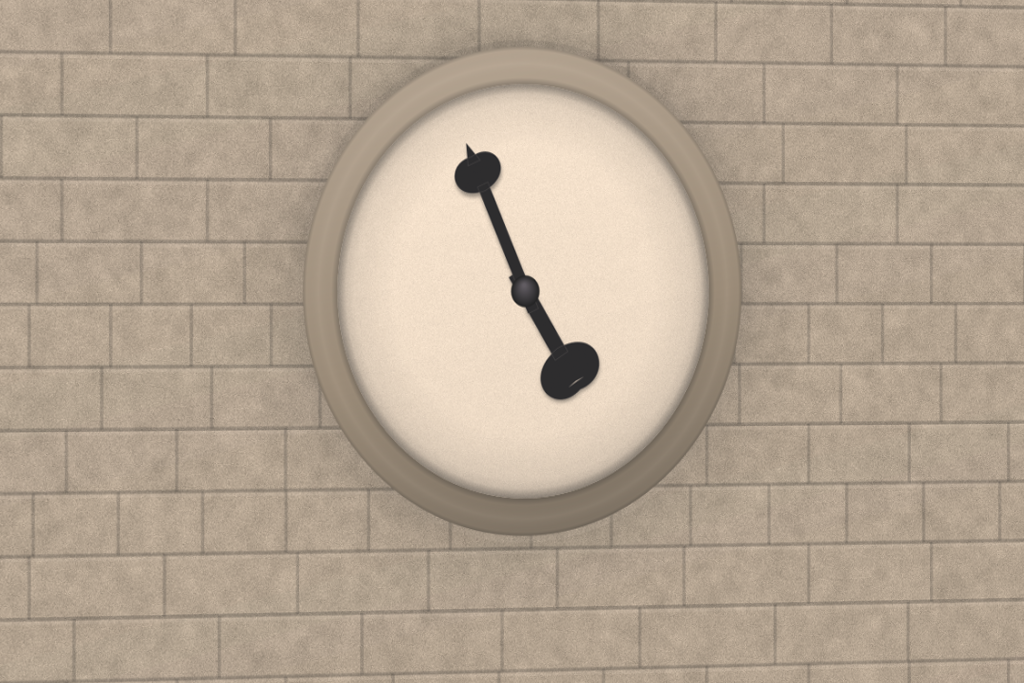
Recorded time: **4:56**
